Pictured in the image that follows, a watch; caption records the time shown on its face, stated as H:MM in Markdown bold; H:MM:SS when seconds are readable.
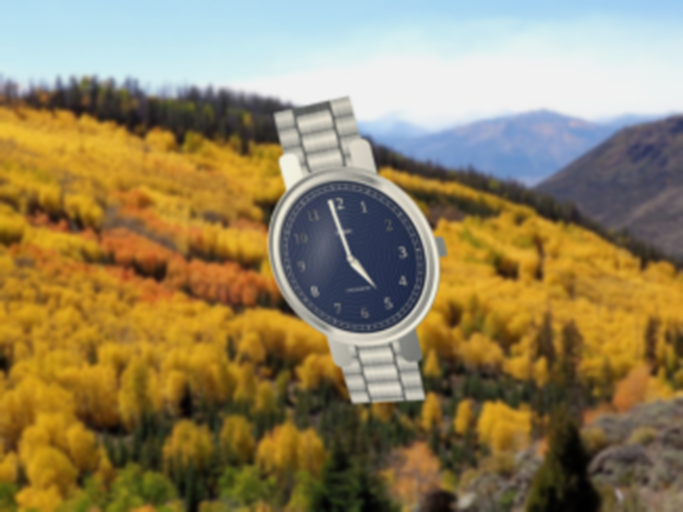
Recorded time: **4:59**
